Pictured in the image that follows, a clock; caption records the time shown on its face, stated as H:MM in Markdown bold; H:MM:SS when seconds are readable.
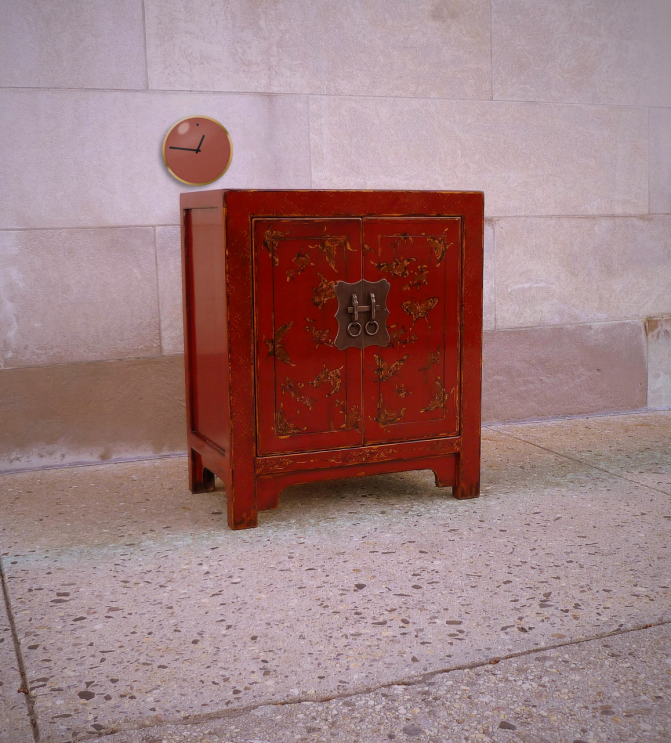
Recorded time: **12:46**
